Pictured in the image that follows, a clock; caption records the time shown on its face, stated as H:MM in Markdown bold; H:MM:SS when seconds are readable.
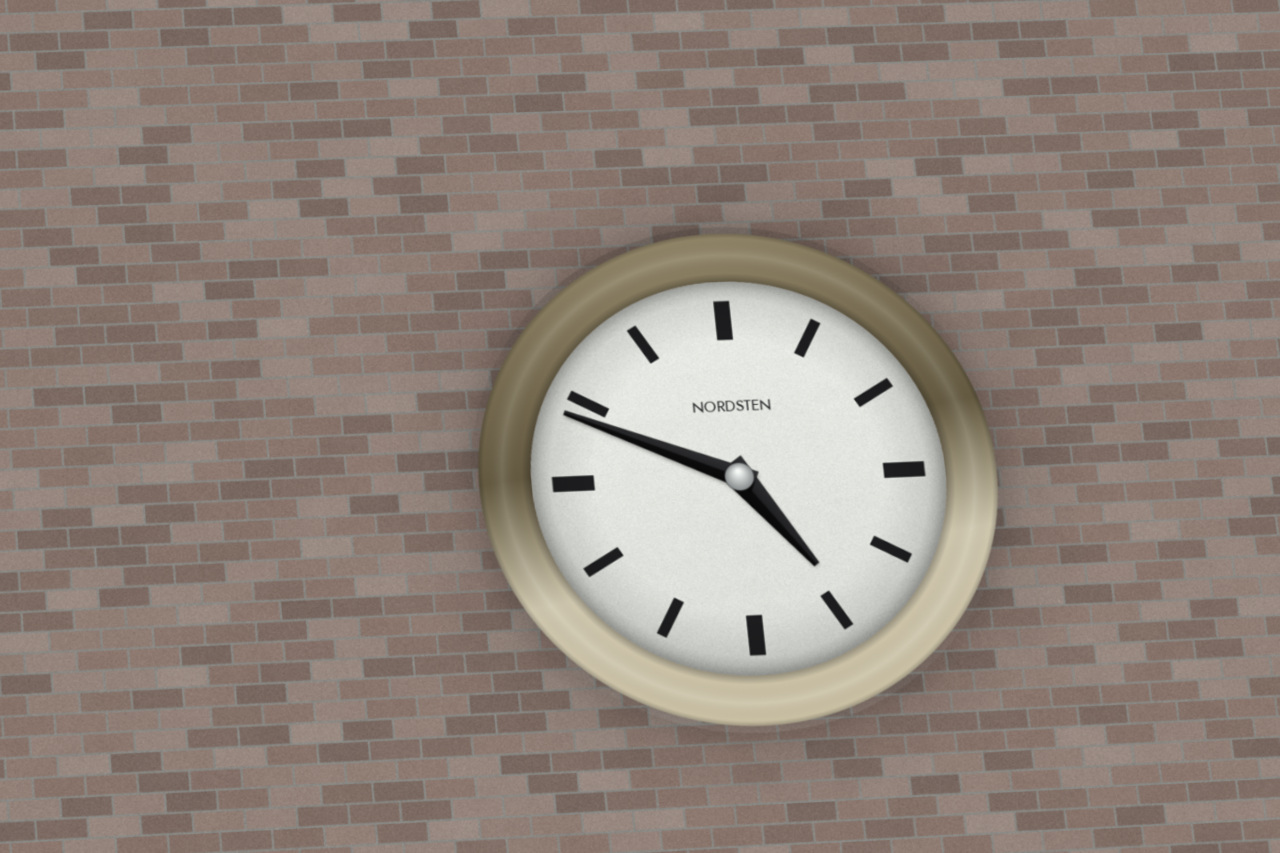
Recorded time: **4:49**
